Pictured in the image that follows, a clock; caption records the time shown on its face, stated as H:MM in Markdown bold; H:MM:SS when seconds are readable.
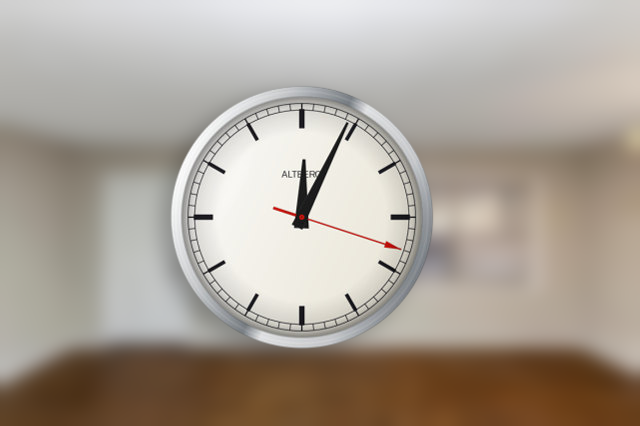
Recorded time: **12:04:18**
